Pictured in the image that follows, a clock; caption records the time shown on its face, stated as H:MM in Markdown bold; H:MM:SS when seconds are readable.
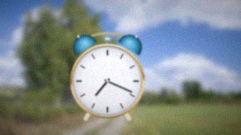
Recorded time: **7:19**
